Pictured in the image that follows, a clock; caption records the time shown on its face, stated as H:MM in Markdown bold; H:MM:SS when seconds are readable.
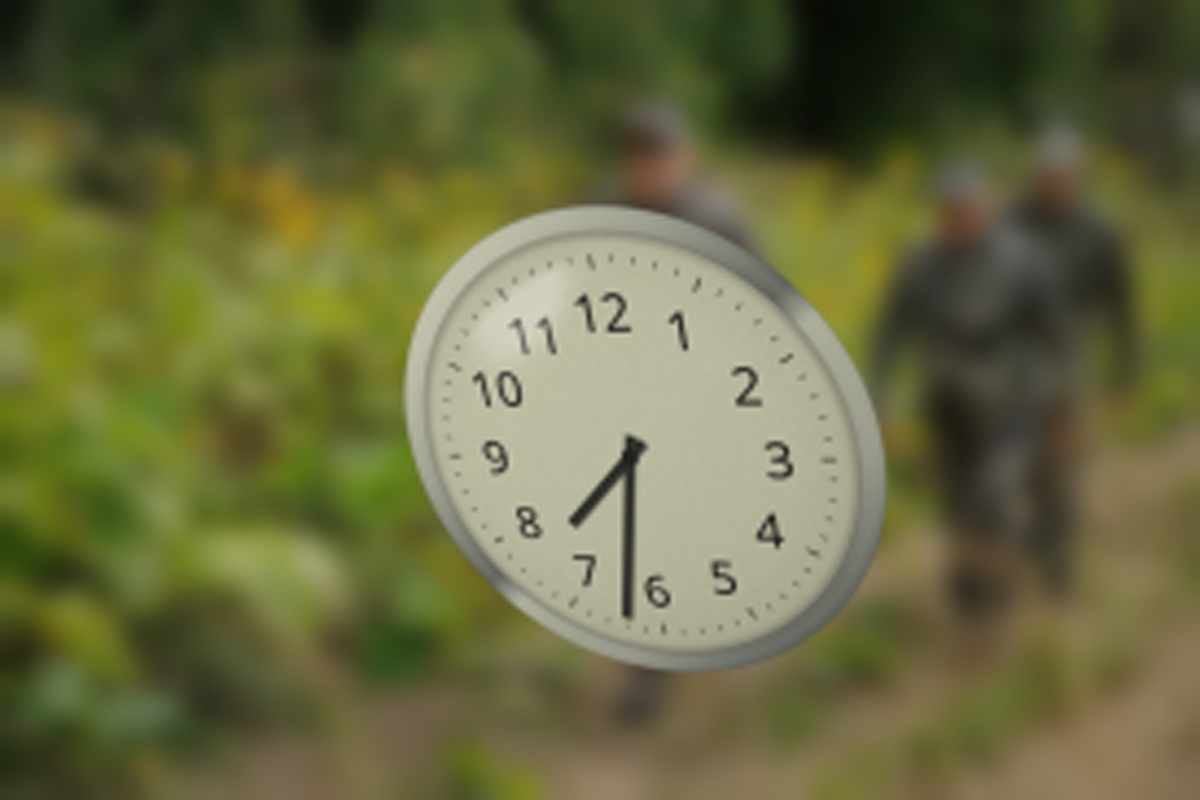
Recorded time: **7:32**
